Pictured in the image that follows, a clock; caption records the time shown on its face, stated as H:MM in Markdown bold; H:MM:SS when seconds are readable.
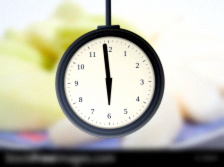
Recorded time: **5:59**
